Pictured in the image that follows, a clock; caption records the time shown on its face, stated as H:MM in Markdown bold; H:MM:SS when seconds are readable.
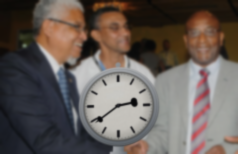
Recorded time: **2:39**
